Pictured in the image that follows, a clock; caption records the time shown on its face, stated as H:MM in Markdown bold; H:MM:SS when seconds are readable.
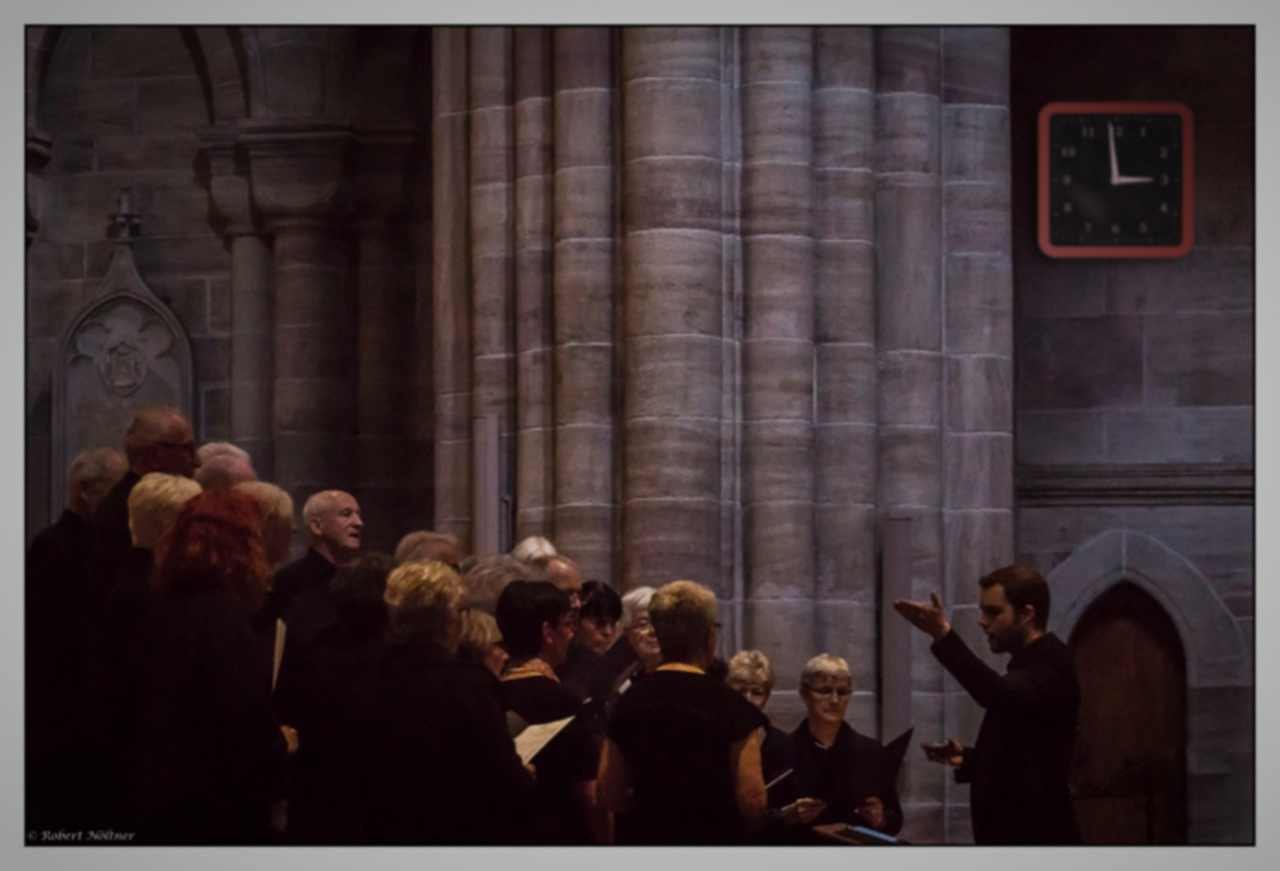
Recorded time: **2:59**
